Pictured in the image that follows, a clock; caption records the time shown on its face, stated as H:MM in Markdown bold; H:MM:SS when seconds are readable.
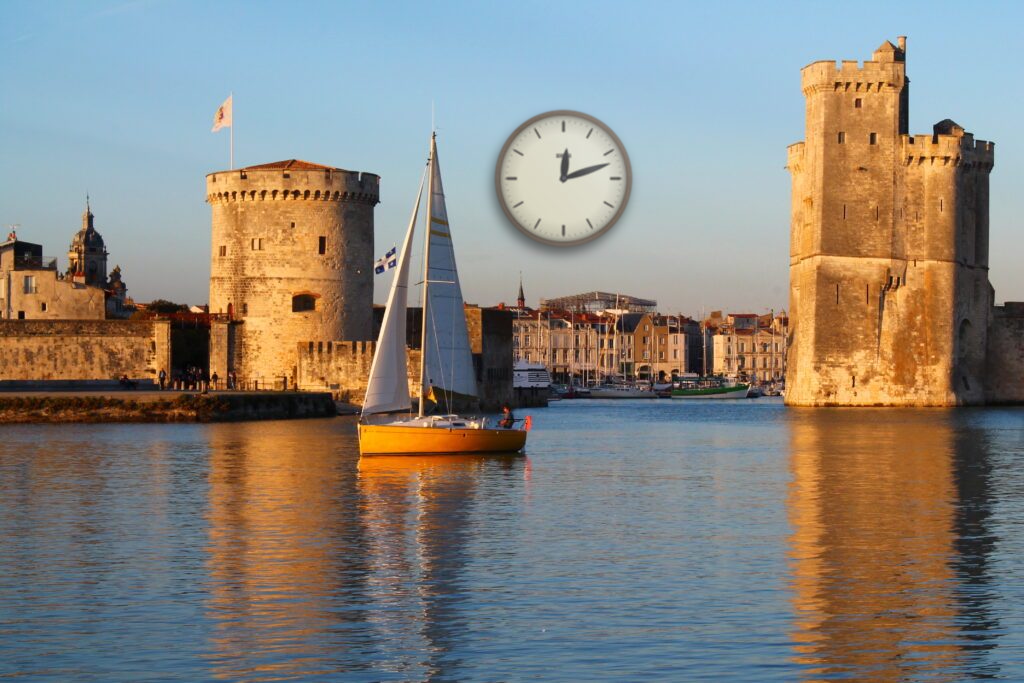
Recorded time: **12:12**
